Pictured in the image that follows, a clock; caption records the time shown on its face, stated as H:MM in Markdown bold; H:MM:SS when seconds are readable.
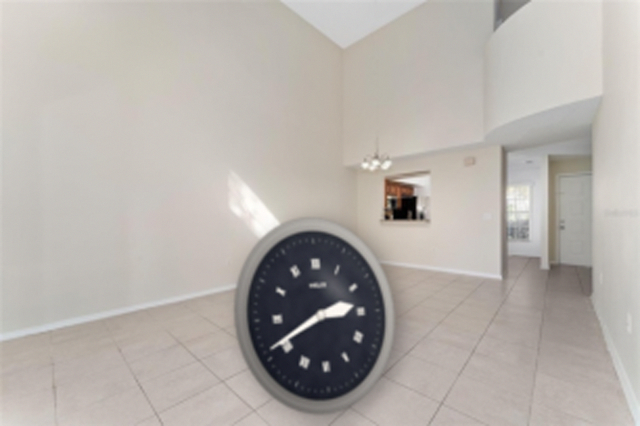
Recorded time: **2:41**
